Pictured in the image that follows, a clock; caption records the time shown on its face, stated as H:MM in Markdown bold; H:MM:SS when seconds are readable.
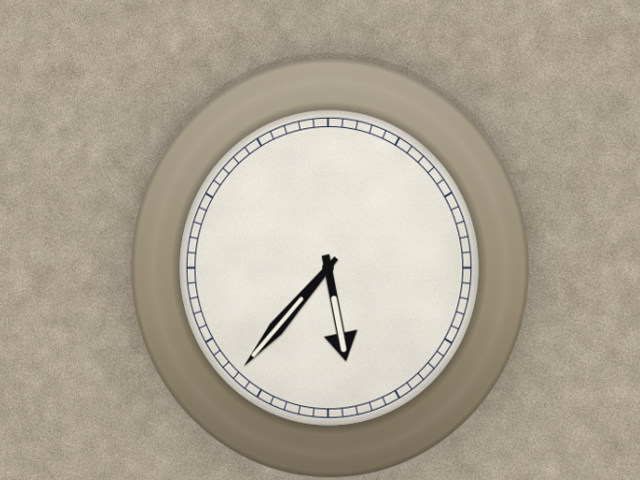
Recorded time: **5:37**
